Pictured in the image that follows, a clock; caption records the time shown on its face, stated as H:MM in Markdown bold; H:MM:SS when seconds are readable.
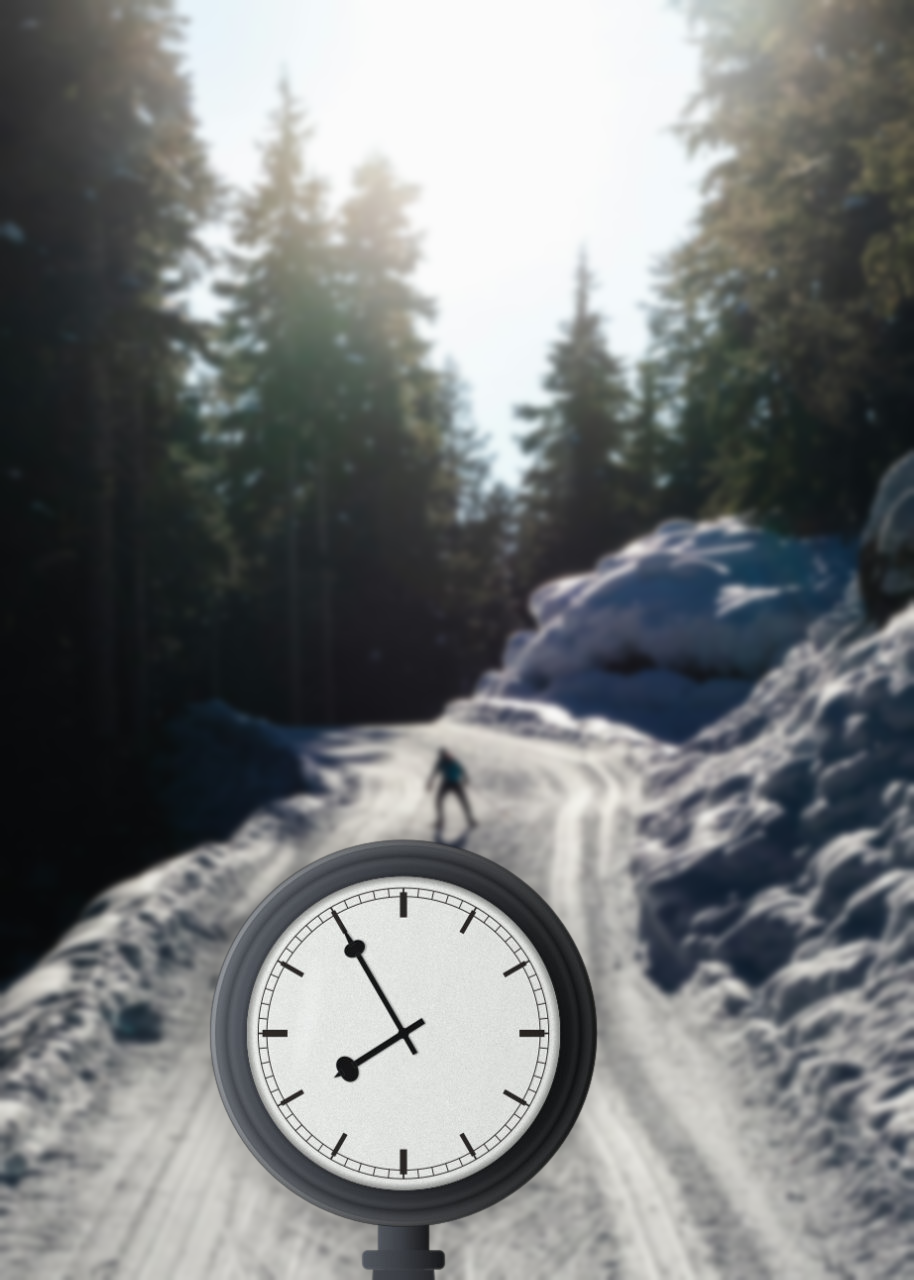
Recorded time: **7:55**
